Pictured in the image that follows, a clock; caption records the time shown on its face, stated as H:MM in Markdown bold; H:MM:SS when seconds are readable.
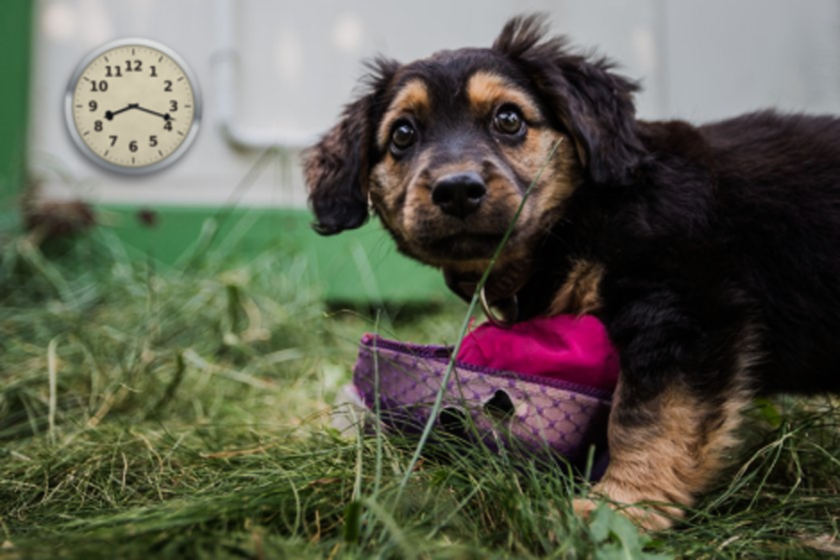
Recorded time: **8:18**
